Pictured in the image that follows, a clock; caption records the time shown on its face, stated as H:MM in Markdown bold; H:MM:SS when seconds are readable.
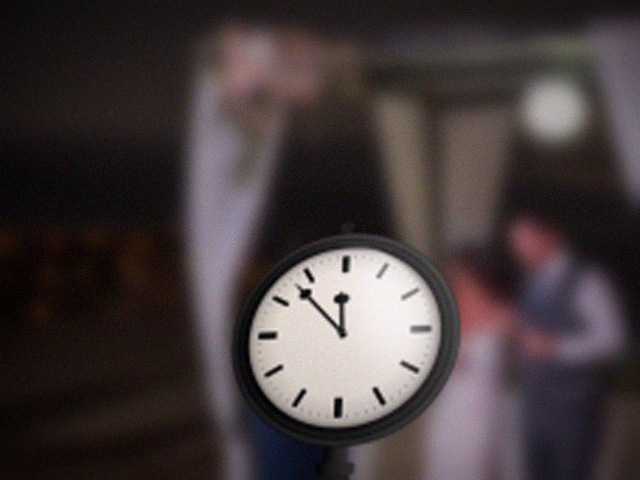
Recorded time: **11:53**
